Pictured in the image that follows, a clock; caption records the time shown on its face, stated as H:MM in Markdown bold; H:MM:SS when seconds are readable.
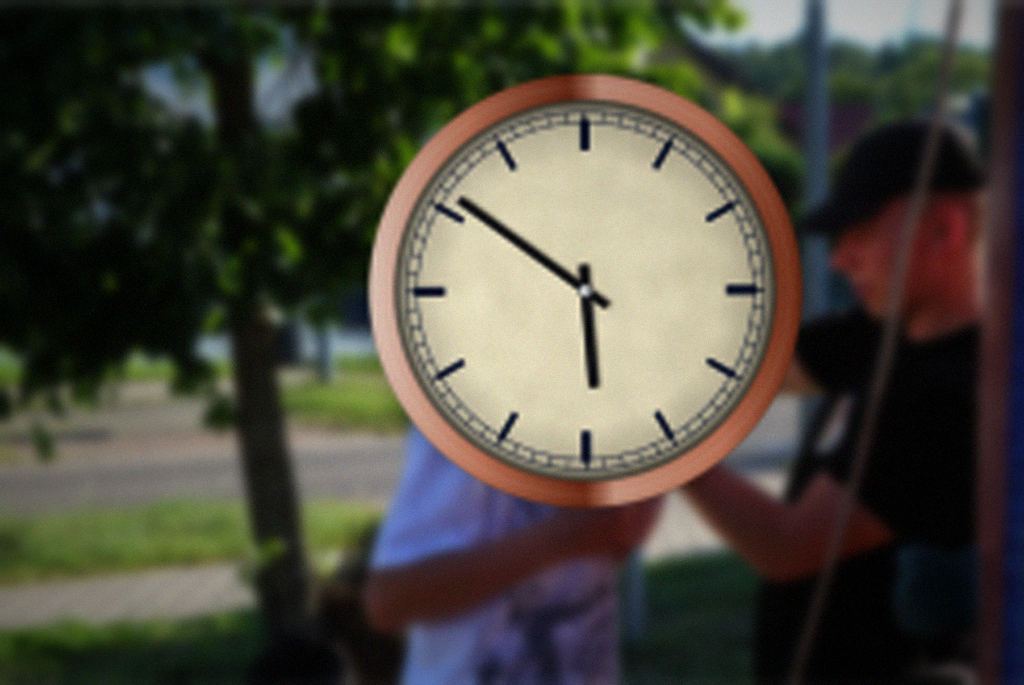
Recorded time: **5:51**
